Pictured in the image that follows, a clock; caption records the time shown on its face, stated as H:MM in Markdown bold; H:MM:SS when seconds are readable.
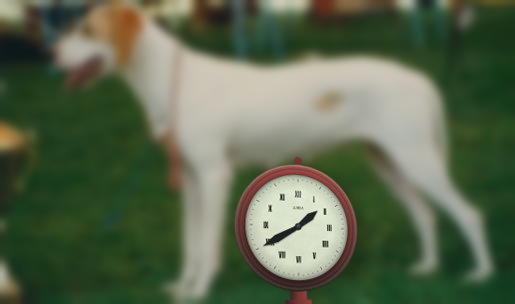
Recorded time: **1:40**
